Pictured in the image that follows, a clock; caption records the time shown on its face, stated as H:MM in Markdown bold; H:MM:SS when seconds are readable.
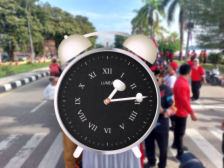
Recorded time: **1:14**
